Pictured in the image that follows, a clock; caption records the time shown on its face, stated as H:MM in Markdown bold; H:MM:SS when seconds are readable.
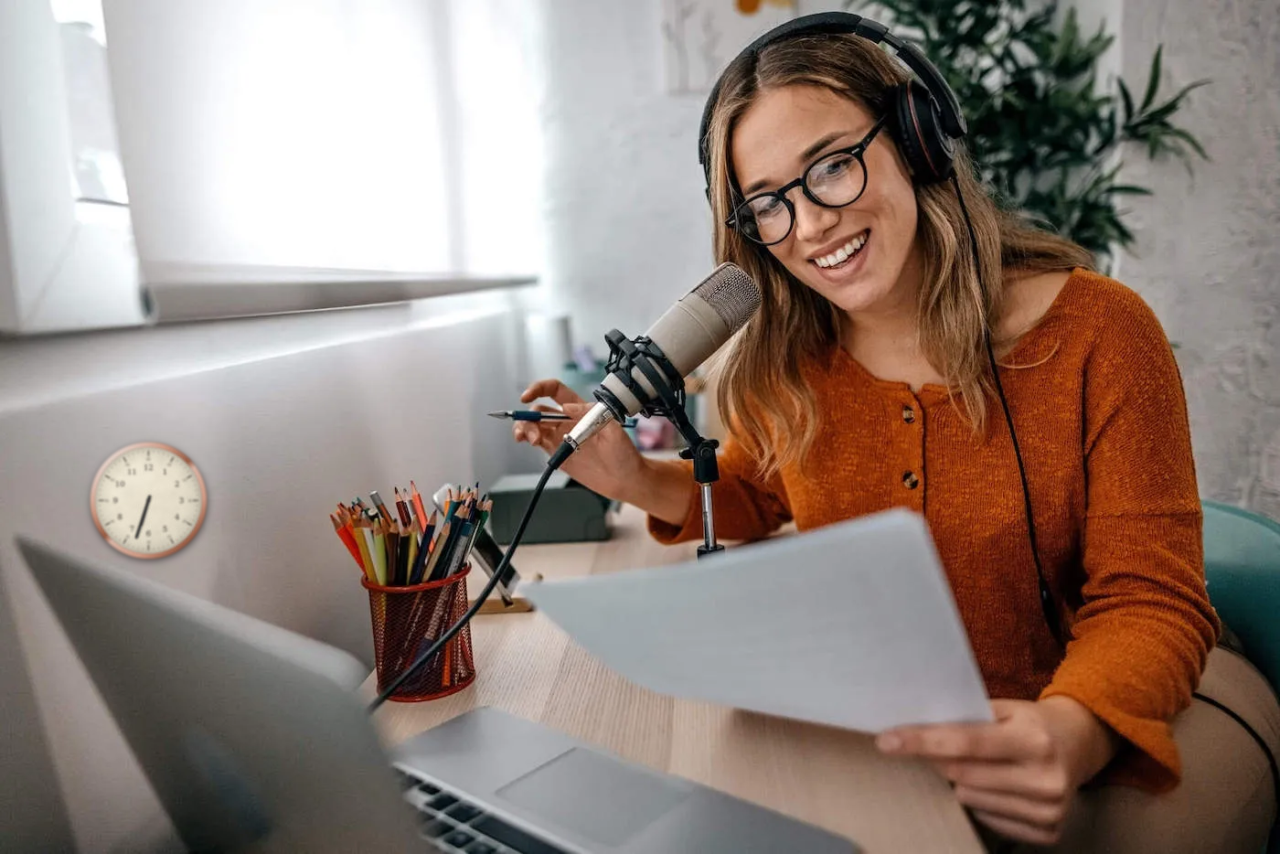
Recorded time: **6:33**
